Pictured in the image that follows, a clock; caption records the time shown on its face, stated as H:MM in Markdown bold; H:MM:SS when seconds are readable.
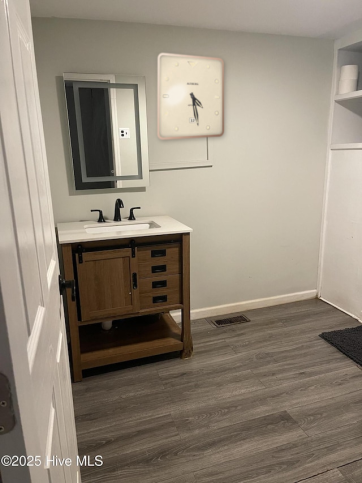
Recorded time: **4:28**
